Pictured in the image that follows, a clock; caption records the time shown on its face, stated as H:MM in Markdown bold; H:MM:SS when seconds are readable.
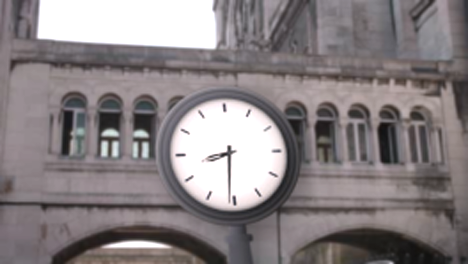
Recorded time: **8:31**
